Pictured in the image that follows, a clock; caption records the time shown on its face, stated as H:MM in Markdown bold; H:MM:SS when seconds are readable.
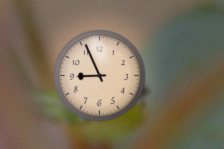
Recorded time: **8:56**
